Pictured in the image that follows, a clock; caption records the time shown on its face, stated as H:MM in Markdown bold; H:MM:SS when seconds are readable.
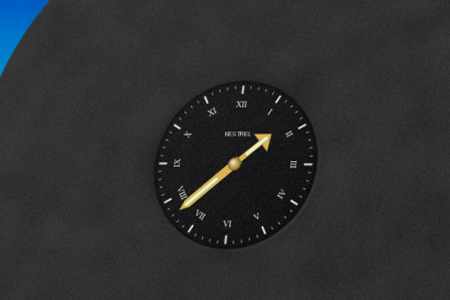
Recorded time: **1:38**
